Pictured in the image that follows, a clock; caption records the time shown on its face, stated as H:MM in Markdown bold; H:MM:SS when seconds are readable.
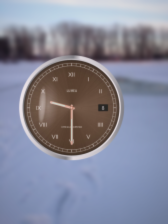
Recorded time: **9:30**
